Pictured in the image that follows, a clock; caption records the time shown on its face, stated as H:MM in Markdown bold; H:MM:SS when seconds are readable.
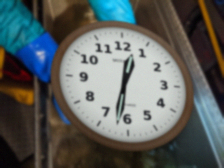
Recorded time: **12:32**
